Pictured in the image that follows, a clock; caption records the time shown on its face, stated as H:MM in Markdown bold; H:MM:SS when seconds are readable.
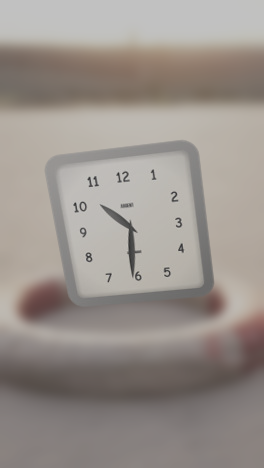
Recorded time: **10:31**
